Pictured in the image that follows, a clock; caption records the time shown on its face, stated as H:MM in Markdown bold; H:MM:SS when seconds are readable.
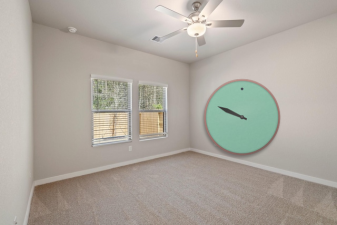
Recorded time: **9:49**
